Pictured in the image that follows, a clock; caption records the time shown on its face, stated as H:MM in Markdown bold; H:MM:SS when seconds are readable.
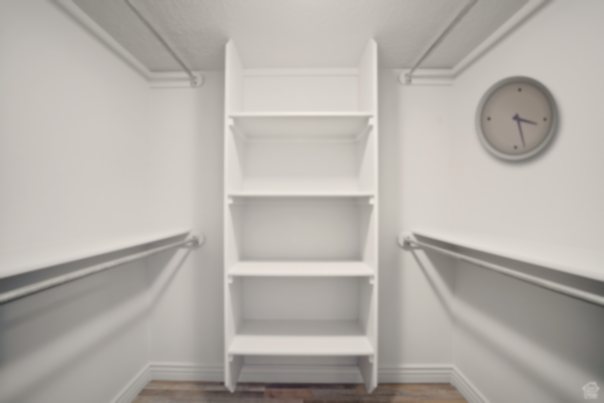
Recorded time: **3:27**
